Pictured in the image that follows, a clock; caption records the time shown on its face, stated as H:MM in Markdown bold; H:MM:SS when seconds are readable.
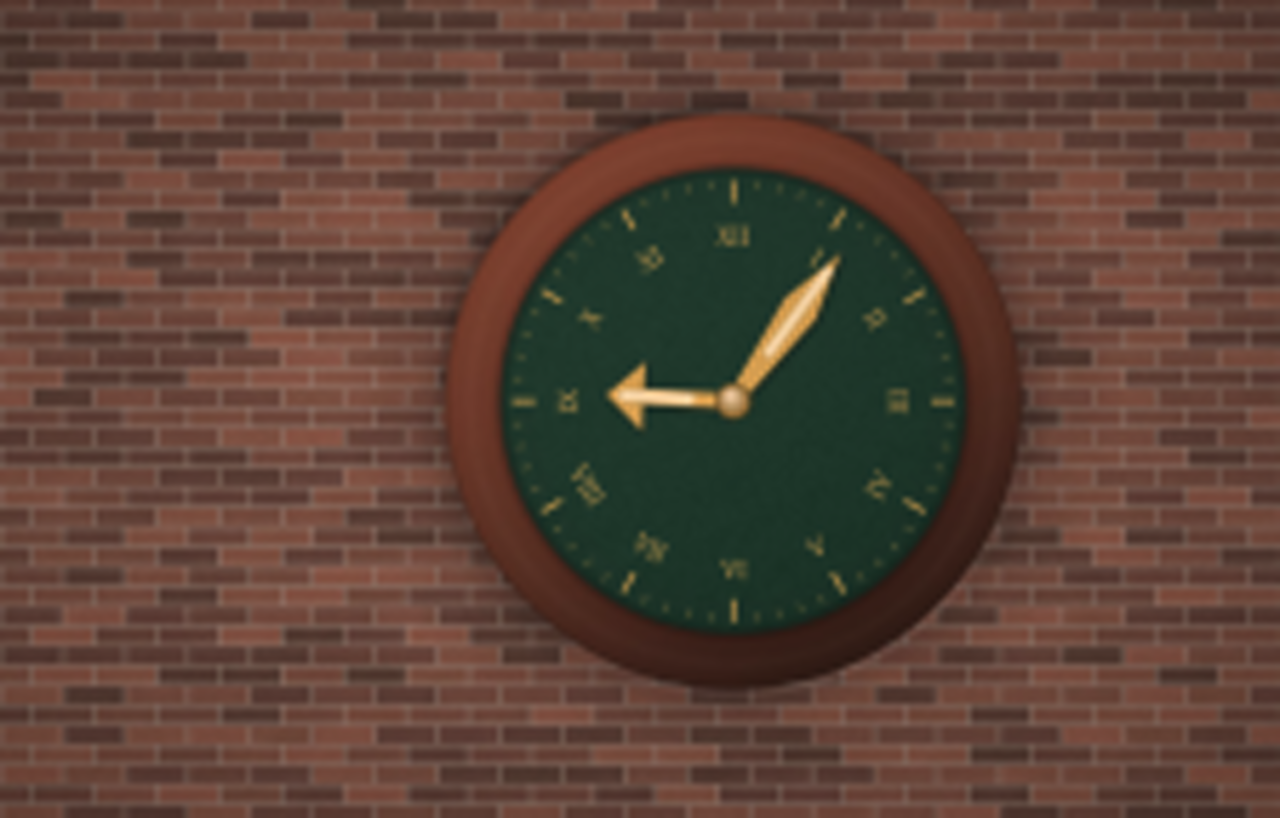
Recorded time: **9:06**
